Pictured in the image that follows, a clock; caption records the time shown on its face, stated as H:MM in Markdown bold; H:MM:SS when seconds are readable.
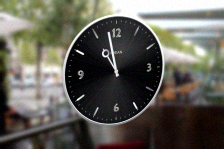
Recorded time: **10:58**
